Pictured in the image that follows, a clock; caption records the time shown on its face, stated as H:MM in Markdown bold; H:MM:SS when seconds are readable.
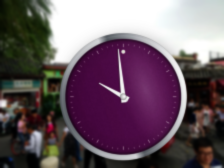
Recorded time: **9:59**
